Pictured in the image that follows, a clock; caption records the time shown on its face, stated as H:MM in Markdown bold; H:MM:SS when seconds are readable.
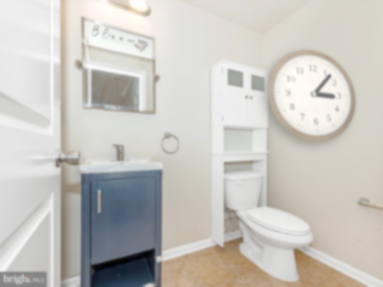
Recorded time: **3:07**
